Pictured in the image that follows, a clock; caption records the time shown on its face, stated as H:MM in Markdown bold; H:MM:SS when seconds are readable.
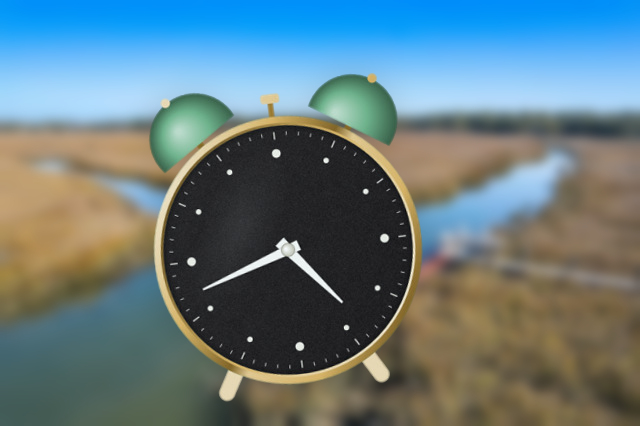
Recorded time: **4:42**
